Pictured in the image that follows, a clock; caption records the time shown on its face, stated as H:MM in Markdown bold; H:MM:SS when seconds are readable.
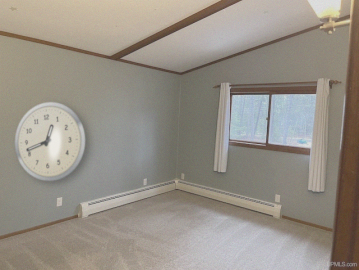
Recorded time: **12:42**
